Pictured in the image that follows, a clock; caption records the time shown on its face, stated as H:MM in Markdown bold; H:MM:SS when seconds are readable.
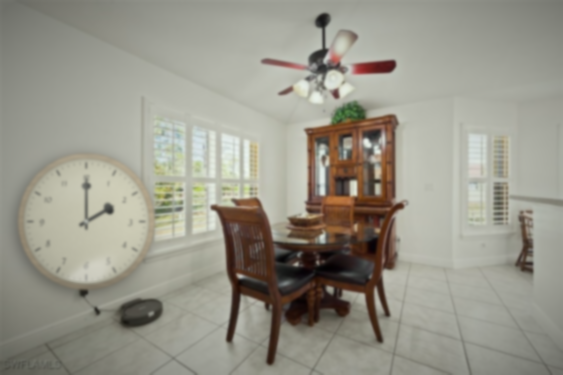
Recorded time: **2:00**
